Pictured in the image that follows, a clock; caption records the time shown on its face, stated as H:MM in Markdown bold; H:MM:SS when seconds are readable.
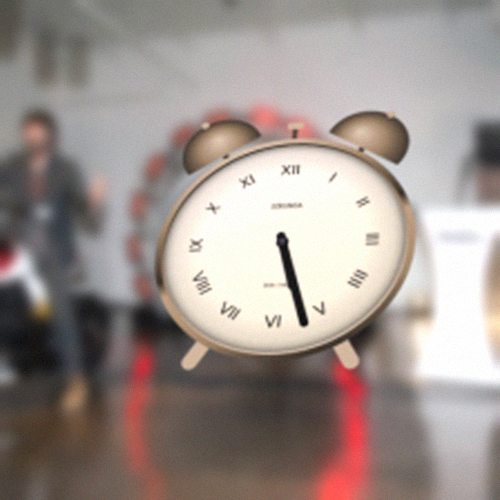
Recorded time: **5:27**
